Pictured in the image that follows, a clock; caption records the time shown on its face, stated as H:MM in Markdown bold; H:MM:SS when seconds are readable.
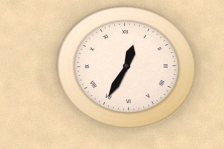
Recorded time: **12:35**
